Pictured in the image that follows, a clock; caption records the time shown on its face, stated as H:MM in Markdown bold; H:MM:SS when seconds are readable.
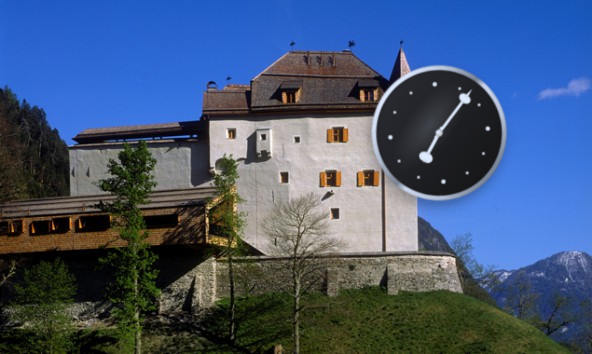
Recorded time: **7:07**
